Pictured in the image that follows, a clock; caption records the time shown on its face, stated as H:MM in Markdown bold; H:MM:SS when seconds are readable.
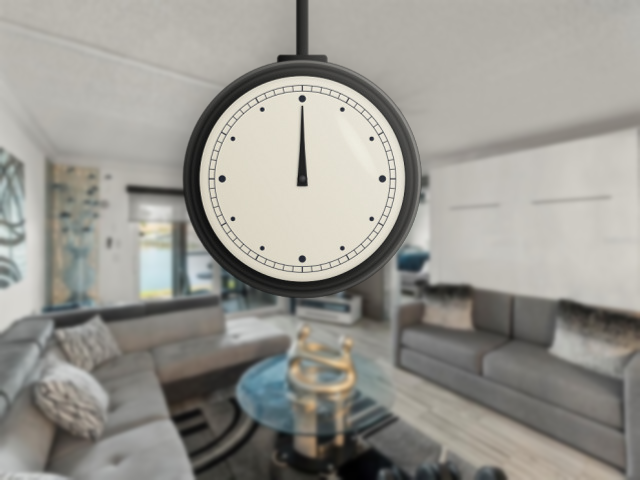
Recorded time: **12:00**
